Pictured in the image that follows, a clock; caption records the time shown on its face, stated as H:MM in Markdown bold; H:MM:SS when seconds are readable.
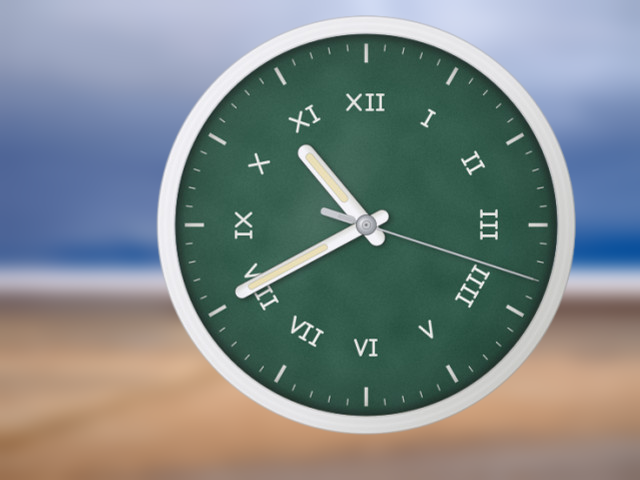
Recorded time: **10:40:18**
